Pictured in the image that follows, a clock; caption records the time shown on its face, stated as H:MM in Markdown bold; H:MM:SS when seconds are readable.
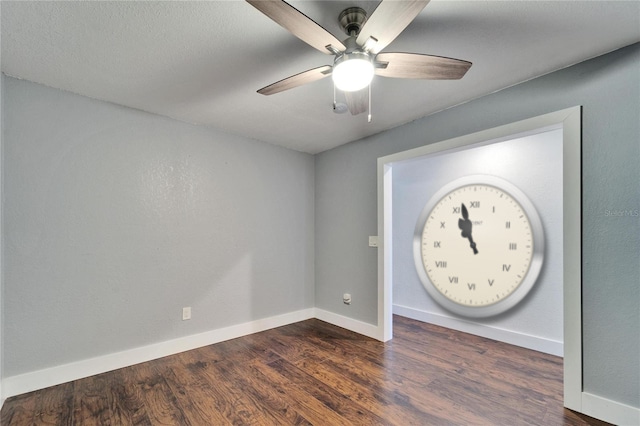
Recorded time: **10:57**
